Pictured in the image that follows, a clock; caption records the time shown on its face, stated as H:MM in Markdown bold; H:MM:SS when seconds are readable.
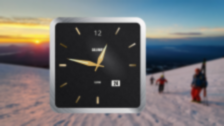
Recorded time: **12:47**
